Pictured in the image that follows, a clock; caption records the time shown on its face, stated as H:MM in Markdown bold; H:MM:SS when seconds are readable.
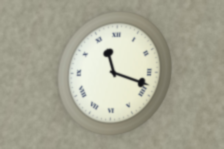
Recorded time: **11:18**
